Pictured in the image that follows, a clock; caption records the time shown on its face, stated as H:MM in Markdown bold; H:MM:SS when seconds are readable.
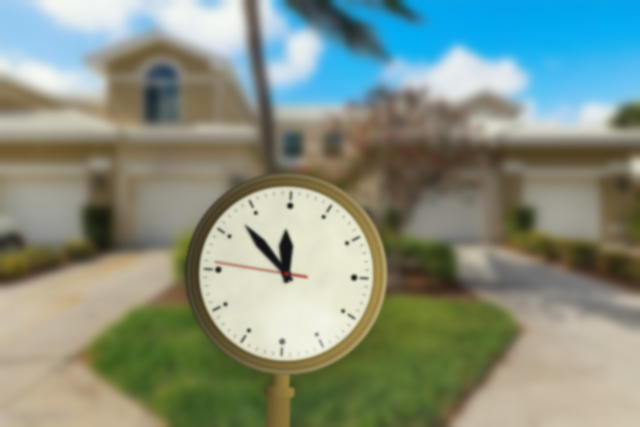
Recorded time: **11:52:46**
